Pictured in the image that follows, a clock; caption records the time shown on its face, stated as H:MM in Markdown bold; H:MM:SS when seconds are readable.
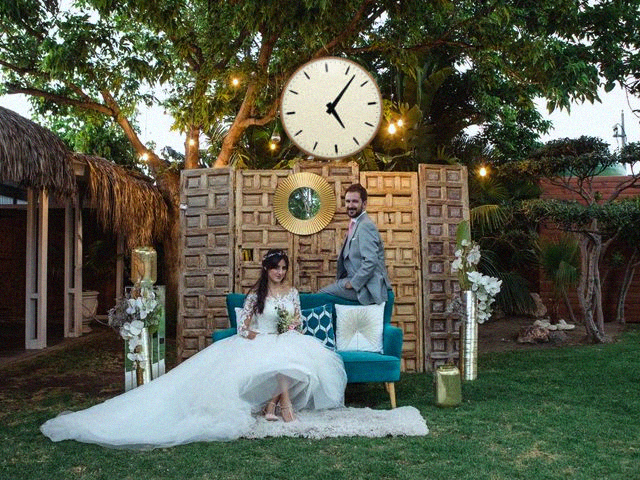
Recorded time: **5:07**
